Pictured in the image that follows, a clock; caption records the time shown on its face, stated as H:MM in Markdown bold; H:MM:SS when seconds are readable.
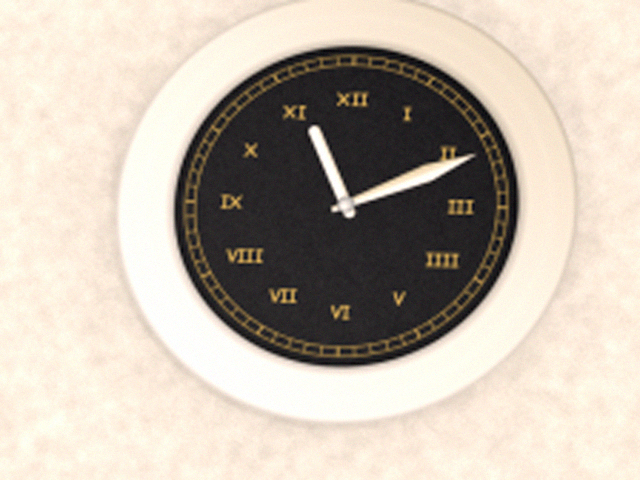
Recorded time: **11:11**
